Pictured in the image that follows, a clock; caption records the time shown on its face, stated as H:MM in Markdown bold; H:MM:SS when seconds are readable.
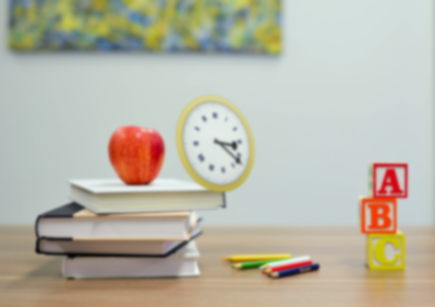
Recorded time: **3:22**
